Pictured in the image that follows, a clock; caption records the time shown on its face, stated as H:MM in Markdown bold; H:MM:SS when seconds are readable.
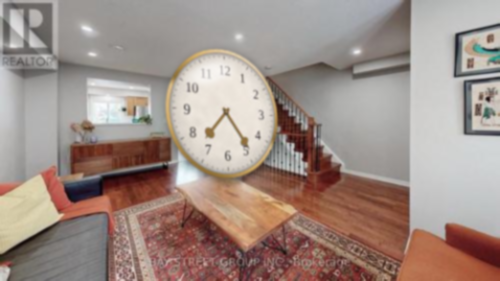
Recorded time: **7:24**
